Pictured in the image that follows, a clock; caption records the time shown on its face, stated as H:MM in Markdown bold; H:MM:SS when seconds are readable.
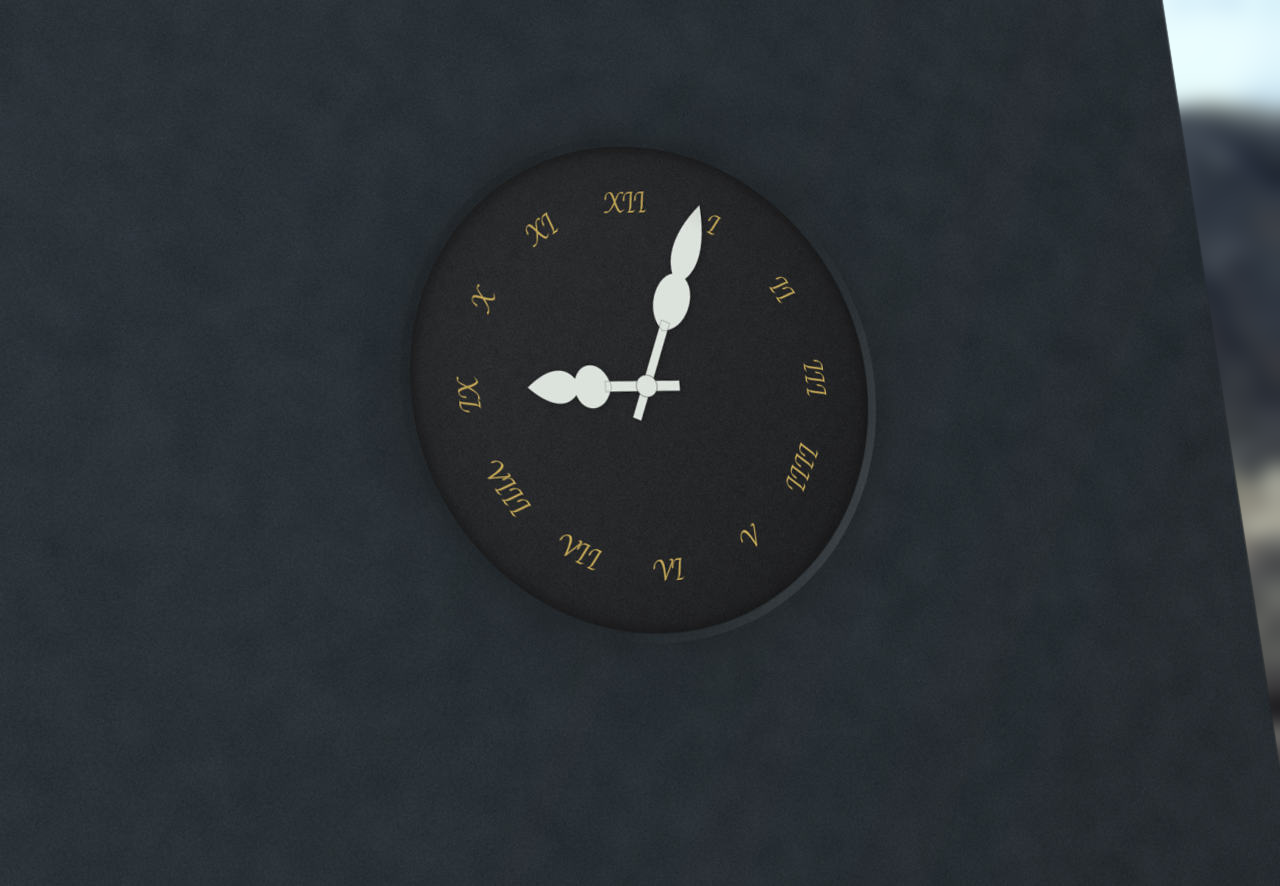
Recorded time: **9:04**
